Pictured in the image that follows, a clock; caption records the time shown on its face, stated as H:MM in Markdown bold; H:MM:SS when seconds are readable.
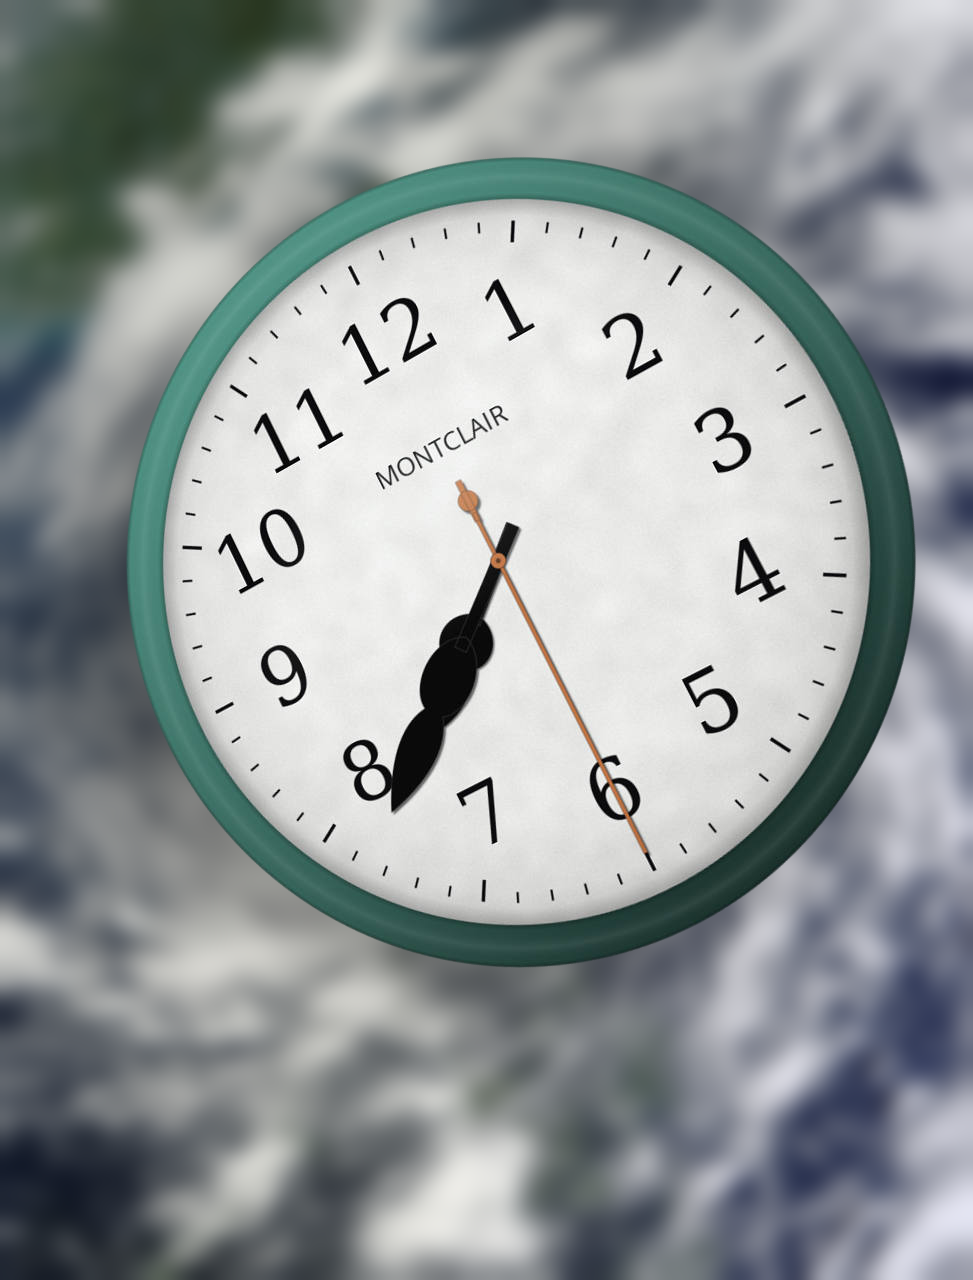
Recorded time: **7:38:30**
